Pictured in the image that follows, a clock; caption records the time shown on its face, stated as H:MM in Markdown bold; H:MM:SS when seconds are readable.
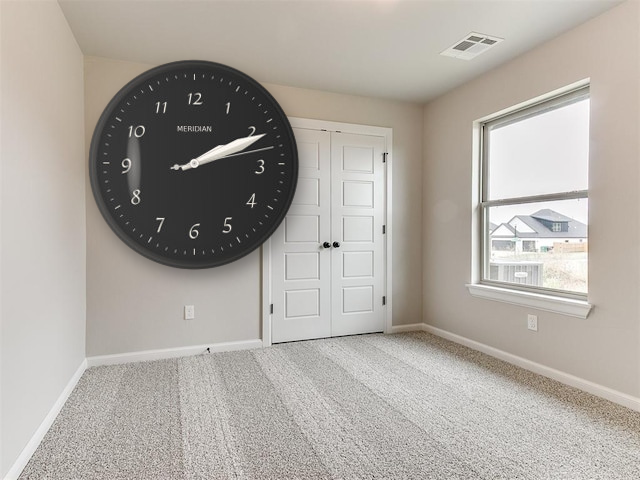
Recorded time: **2:11:13**
